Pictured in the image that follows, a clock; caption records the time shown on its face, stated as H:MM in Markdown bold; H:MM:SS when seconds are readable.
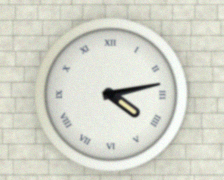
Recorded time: **4:13**
